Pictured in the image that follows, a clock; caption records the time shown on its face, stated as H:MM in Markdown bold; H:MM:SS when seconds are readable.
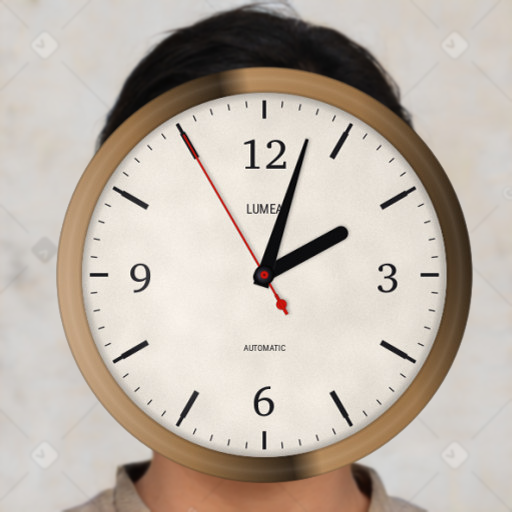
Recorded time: **2:02:55**
